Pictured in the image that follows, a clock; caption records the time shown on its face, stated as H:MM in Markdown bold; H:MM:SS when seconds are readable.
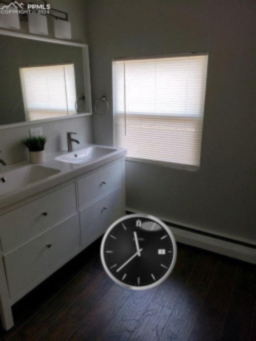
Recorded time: **11:38**
